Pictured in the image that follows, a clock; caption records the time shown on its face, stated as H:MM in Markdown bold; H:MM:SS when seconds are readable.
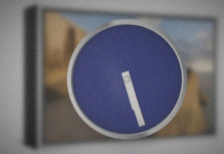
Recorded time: **5:27**
